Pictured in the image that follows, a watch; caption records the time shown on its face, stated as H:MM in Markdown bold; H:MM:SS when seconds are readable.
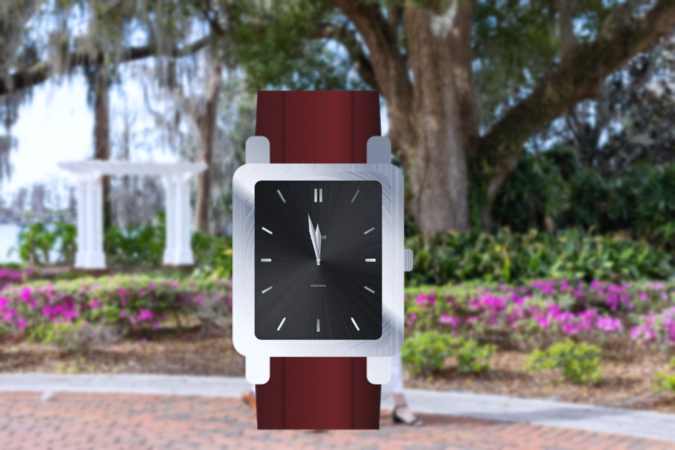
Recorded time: **11:58**
